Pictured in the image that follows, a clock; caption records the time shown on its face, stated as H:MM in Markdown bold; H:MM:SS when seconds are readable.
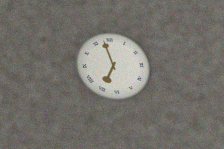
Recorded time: **6:58**
